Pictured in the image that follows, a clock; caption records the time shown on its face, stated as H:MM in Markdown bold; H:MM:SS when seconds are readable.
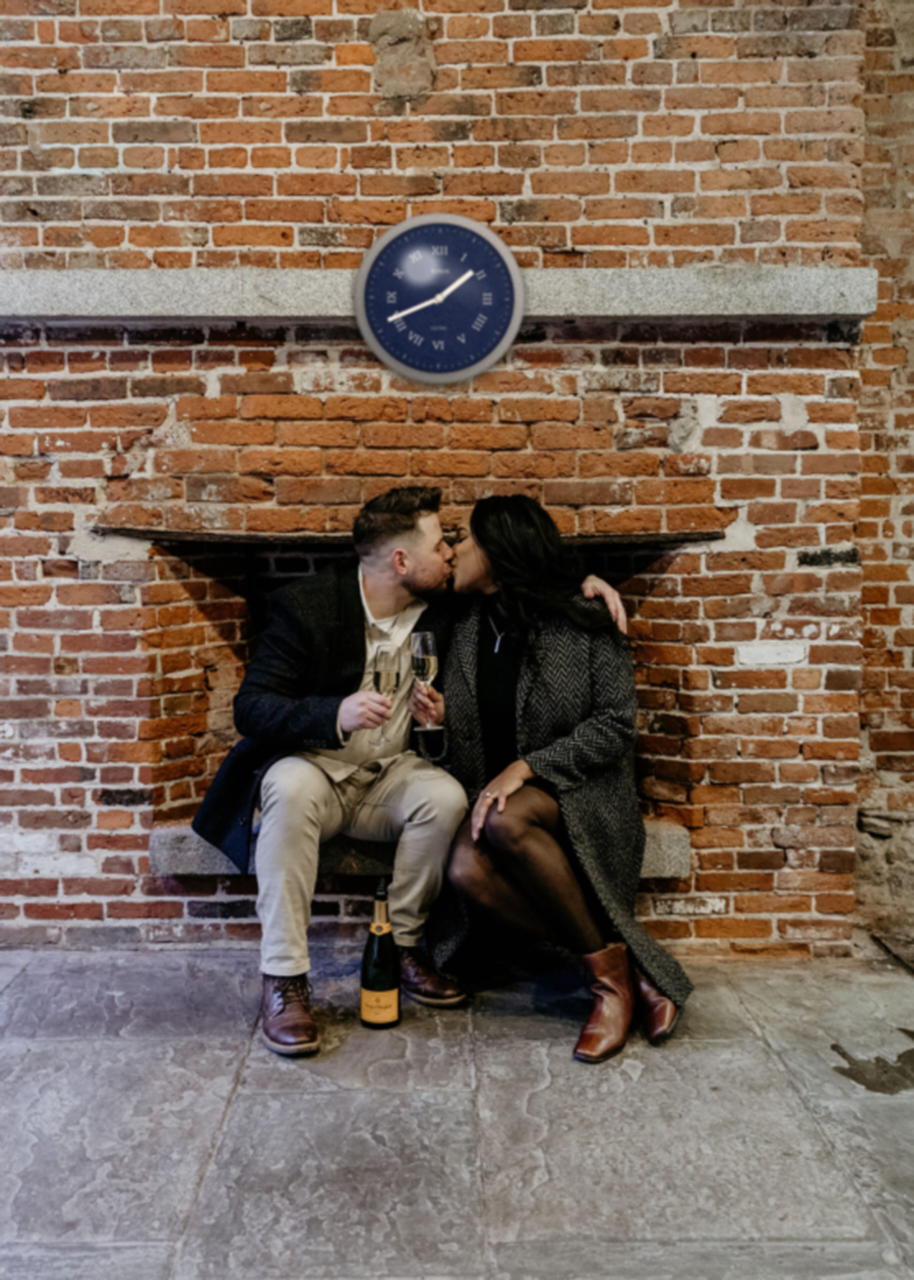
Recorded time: **1:41**
